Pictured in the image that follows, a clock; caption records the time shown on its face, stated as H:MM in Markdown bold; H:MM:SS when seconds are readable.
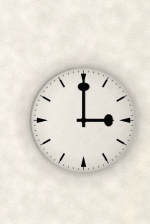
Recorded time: **3:00**
